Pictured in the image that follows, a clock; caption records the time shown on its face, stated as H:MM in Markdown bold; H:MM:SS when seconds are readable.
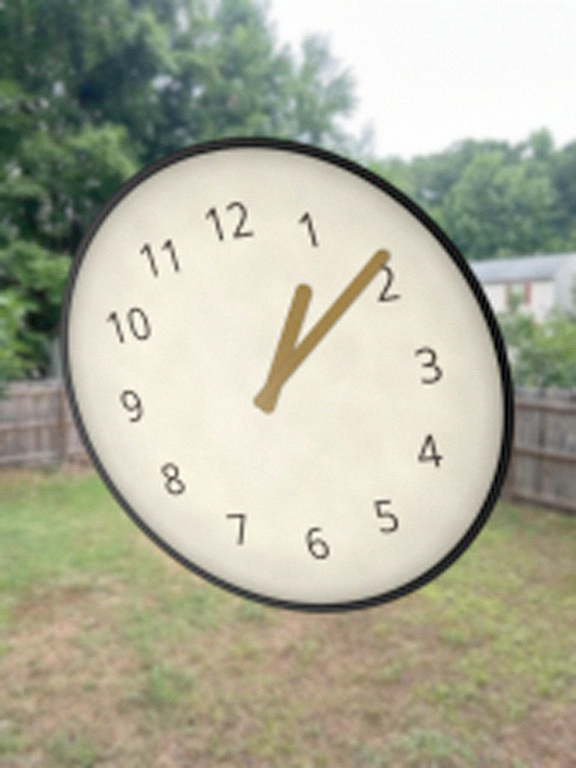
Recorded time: **1:09**
